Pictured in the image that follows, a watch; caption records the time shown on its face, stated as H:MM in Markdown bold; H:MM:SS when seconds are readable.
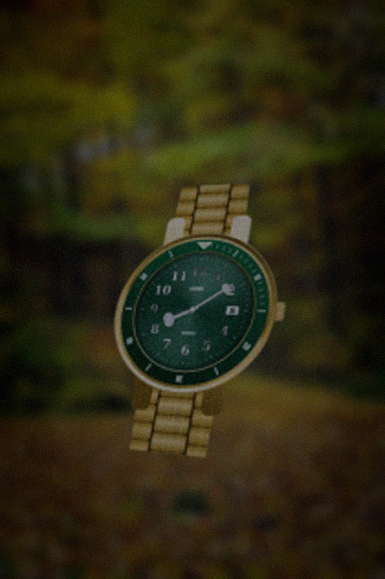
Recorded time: **8:09**
